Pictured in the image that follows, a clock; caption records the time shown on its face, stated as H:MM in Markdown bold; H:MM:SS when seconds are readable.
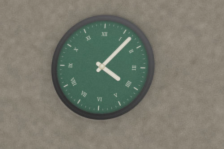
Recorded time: **4:07**
